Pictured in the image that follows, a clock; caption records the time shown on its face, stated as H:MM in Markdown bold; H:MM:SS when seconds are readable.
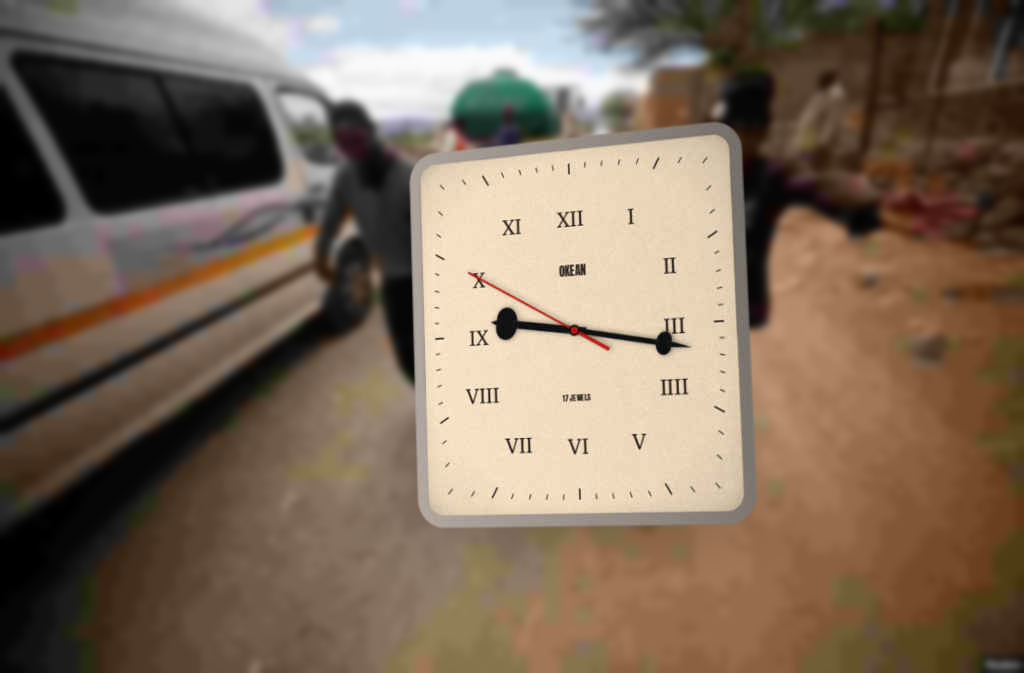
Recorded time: **9:16:50**
